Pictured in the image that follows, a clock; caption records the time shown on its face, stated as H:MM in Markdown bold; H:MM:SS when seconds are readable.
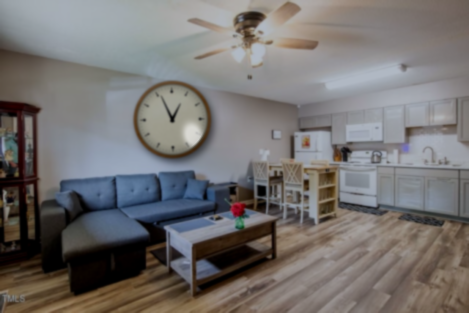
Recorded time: **12:56**
